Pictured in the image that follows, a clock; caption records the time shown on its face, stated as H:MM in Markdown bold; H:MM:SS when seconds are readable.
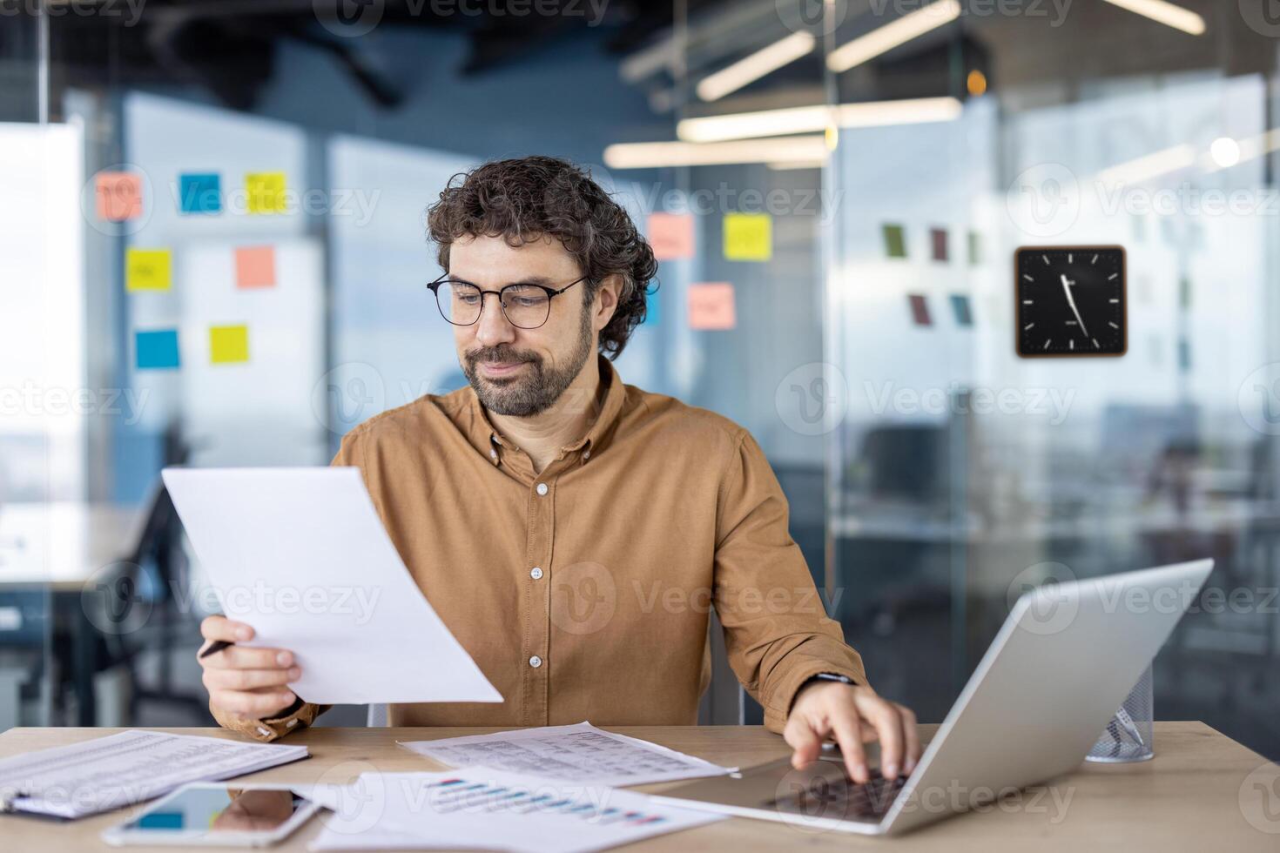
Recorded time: **11:26**
